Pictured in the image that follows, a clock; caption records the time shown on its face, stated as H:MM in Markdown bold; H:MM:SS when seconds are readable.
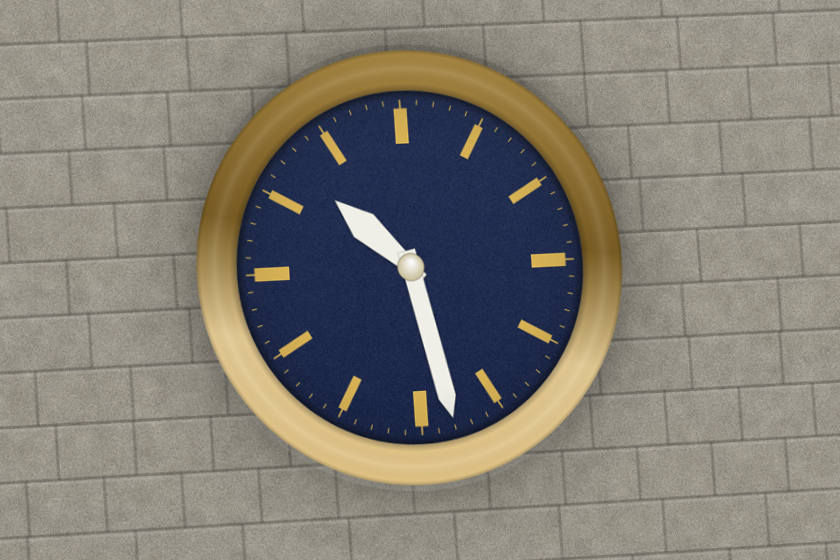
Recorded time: **10:28**
